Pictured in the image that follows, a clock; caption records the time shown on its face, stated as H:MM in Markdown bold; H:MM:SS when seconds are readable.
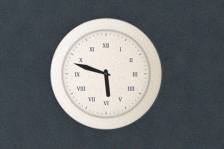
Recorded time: **5:48**
